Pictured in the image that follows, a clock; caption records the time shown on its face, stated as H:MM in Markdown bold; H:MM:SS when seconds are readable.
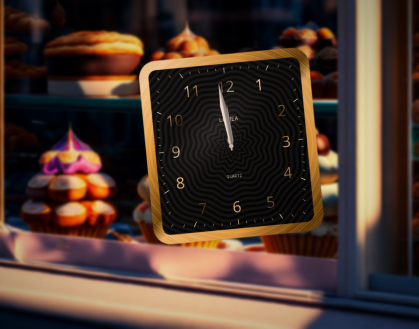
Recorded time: **11:59**
